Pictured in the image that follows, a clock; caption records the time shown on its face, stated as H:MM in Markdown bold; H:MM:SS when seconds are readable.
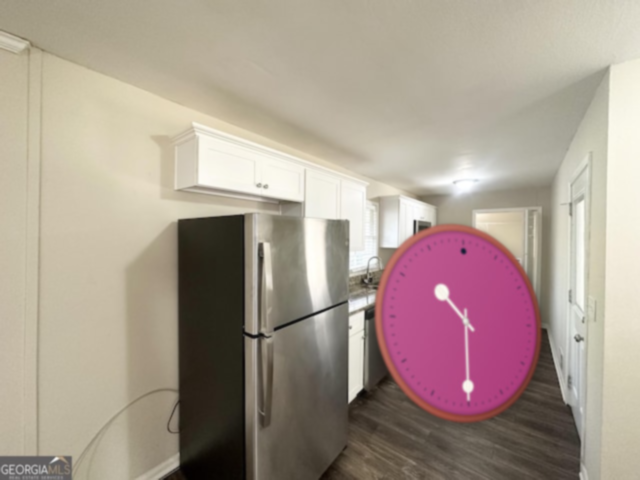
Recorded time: **10:30**
